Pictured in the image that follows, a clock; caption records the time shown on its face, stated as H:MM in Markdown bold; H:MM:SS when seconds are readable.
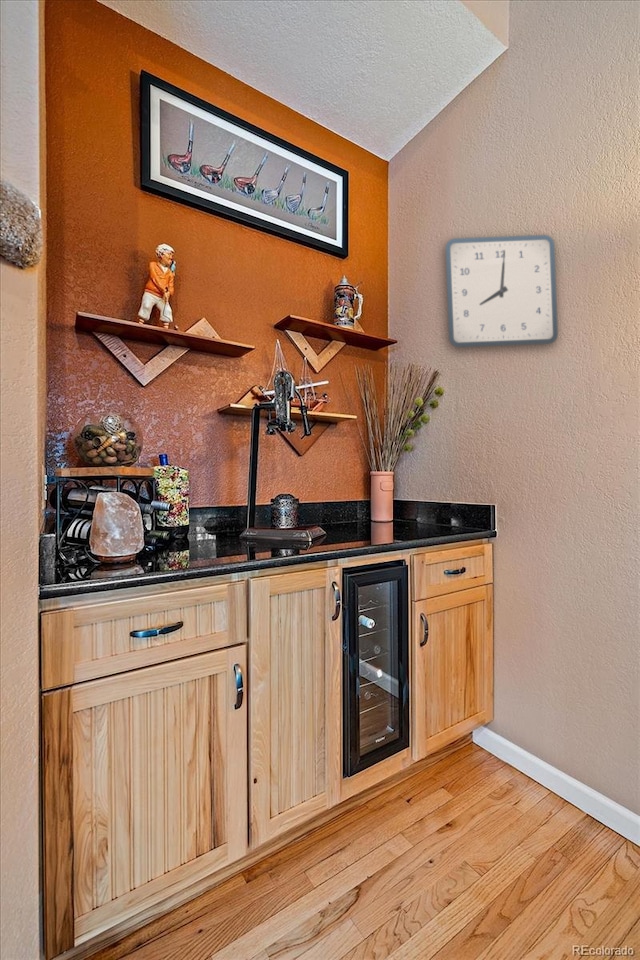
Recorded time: **8:01**
